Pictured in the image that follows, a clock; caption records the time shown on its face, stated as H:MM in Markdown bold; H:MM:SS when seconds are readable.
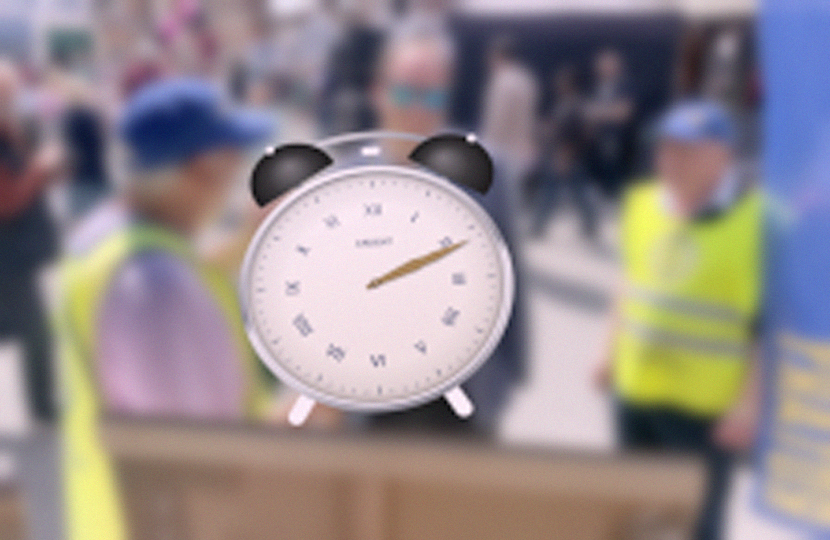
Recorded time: **2:11**
